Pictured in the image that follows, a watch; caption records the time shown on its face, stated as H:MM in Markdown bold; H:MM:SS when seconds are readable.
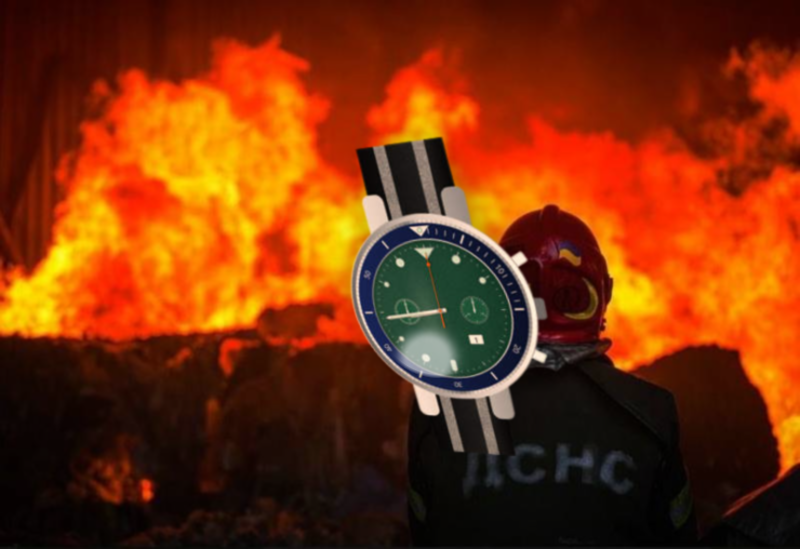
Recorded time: **8:44**
